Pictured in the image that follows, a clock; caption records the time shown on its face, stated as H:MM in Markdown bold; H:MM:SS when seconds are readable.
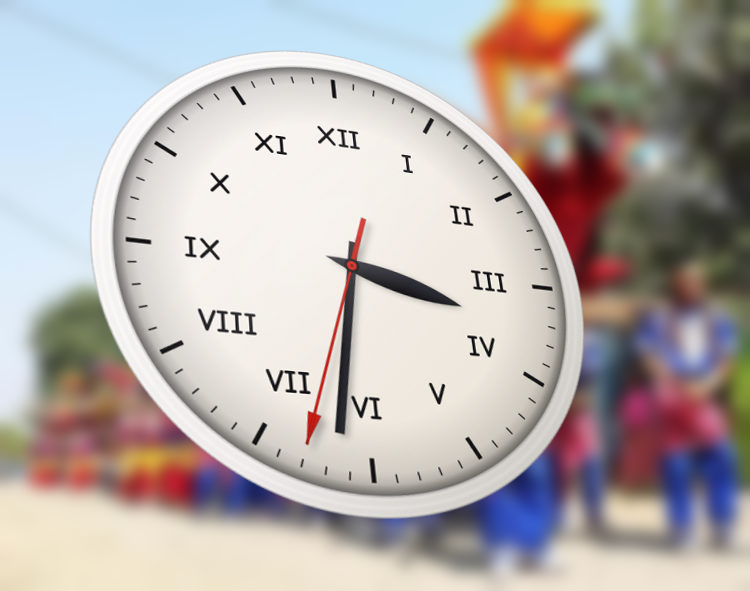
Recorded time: **3:31:33**
